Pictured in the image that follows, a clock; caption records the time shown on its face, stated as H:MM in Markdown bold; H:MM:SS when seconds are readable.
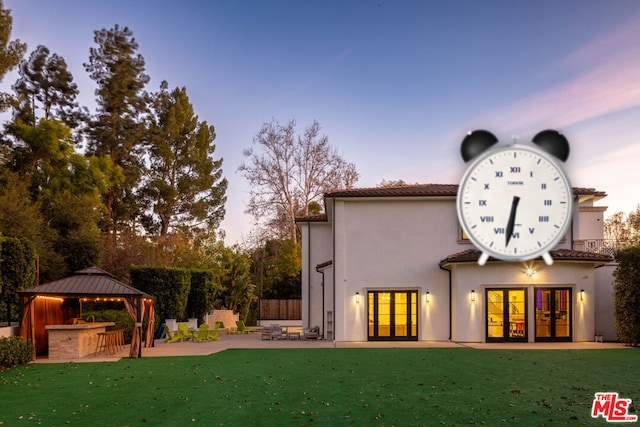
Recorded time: **6:32**
